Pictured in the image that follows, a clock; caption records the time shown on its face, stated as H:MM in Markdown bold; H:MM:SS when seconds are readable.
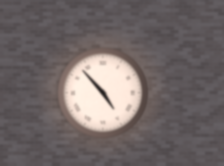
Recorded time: **4:53**
